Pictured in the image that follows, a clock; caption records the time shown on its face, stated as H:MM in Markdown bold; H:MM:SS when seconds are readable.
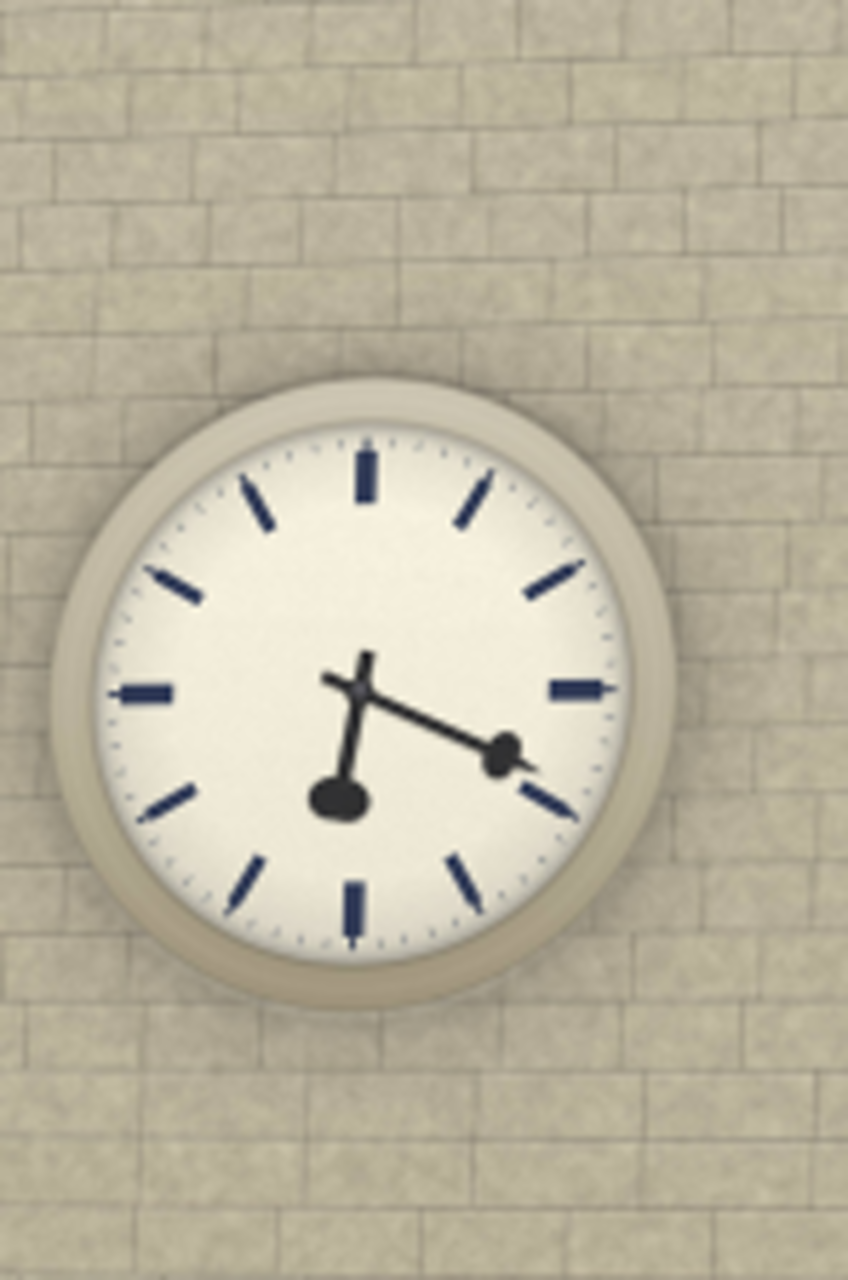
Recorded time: **6:19**
